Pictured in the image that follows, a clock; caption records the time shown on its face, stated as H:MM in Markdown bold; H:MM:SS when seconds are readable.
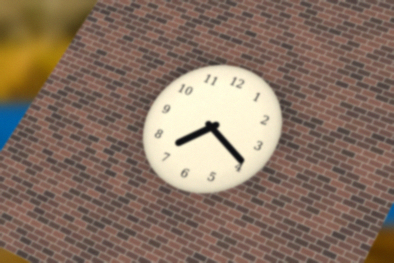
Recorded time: **7:19**
